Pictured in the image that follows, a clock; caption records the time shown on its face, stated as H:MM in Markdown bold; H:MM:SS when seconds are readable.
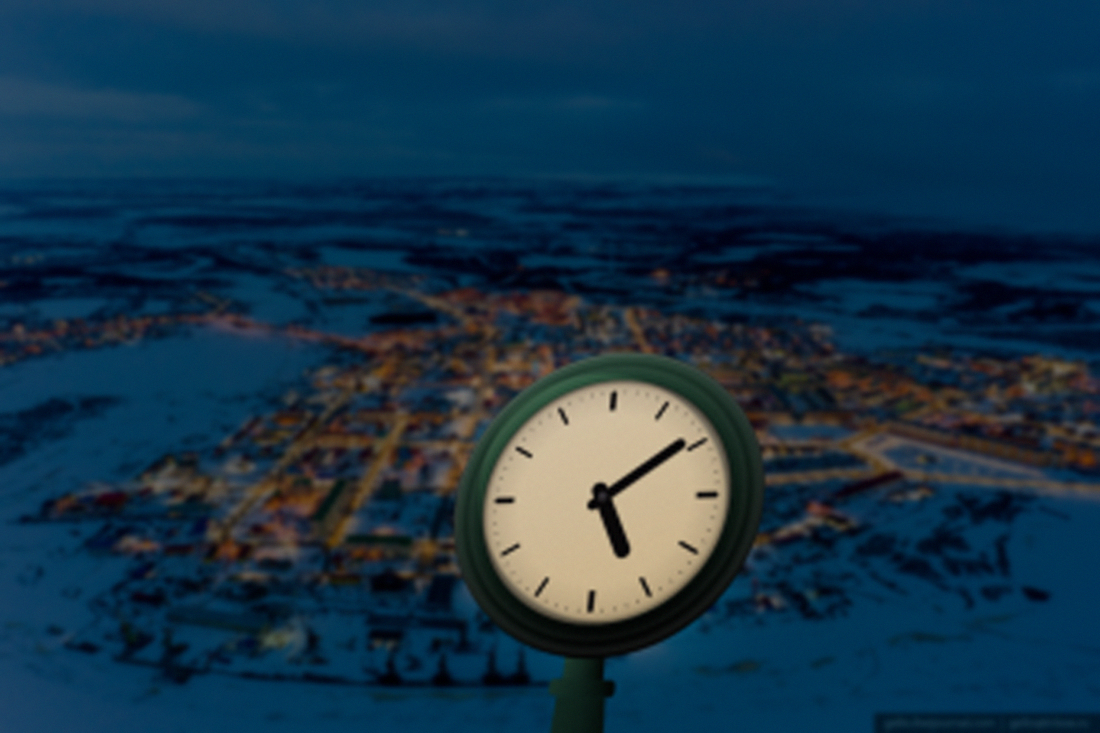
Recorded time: **5:09**
